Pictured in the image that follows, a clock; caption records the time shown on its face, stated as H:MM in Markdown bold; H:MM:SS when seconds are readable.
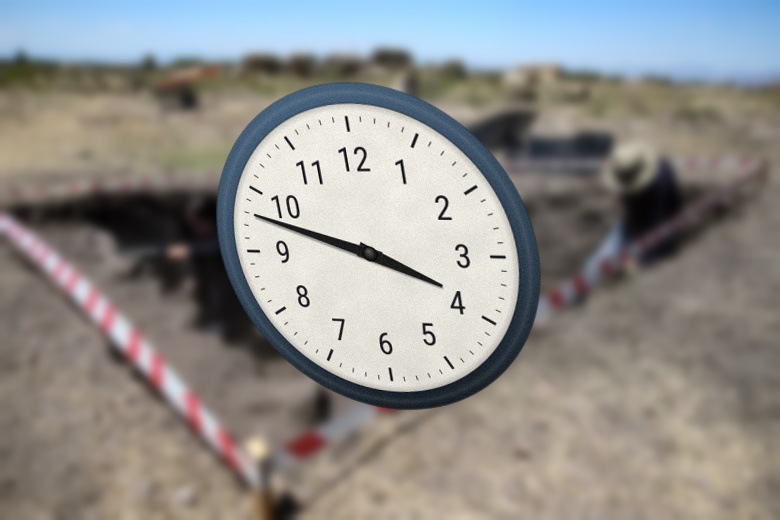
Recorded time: **3:48**
